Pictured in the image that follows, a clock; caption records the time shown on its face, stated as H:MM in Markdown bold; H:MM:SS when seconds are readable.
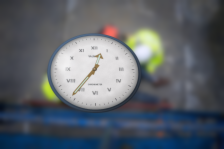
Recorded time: **12:36**
